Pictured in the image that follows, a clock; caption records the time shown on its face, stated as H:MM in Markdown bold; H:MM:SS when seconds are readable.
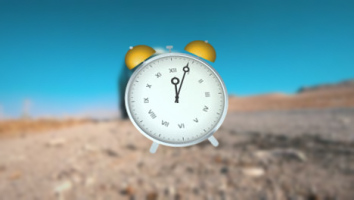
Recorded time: **12:04**
